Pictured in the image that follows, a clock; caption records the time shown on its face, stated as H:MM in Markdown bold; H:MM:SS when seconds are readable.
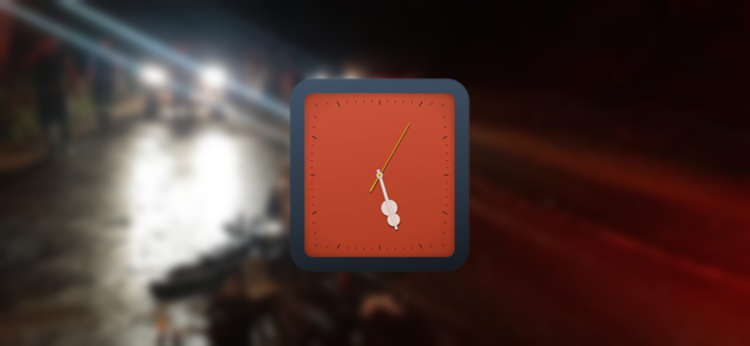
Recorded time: **5:27:05**
